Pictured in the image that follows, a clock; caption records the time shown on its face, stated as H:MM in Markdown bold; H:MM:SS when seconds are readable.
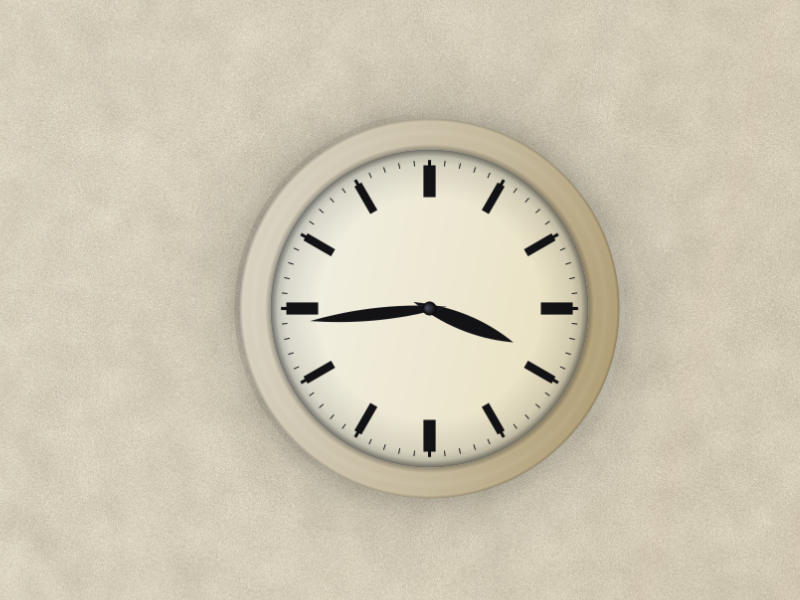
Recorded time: **3:44**
